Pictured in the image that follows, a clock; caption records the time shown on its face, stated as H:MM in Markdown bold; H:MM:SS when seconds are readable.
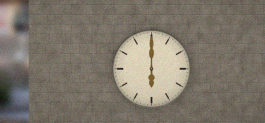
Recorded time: **6:00**
